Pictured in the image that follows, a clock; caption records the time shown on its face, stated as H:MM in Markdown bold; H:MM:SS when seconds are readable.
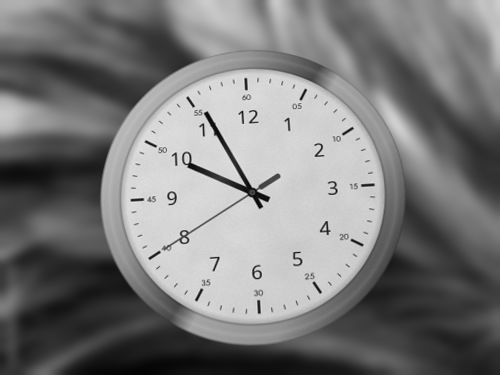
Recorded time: **9:55:40**
